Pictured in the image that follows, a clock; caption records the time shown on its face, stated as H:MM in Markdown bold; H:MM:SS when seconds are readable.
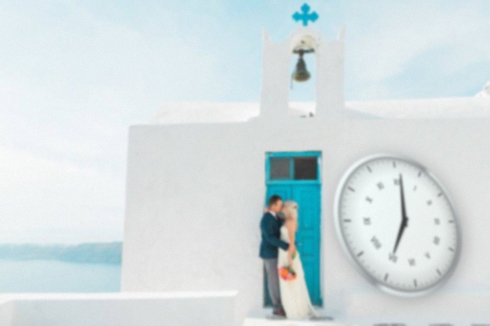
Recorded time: **7:01**
